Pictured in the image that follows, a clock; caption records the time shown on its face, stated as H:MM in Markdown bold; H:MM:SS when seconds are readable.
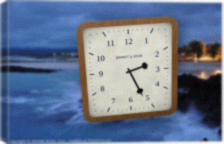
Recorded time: **2:26**
